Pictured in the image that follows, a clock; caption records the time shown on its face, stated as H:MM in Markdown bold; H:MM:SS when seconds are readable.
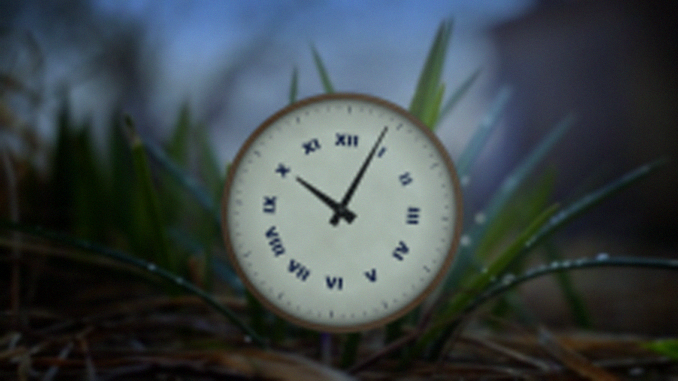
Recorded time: **10:04**
